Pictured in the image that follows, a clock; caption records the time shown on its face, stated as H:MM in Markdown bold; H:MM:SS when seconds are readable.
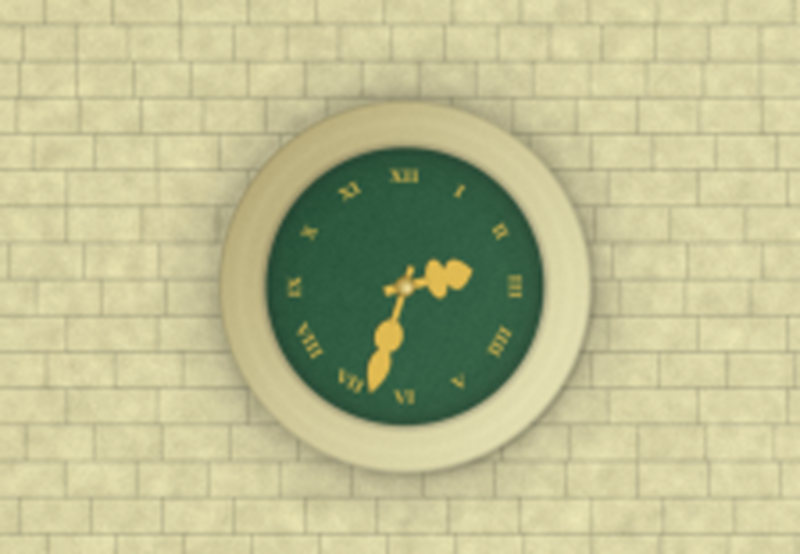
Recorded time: **2:33**
